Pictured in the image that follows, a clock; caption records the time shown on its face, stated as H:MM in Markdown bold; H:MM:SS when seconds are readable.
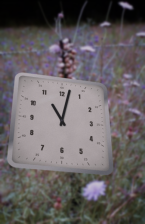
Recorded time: **11:02**
